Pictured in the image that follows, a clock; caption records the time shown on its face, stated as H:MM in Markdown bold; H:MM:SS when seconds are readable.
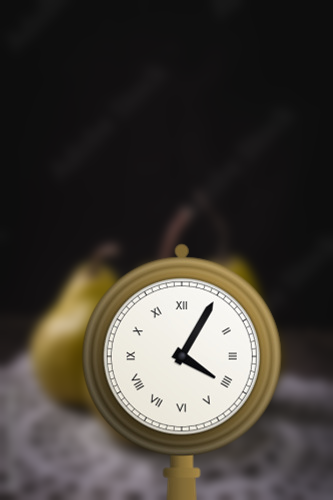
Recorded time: **4:05**
